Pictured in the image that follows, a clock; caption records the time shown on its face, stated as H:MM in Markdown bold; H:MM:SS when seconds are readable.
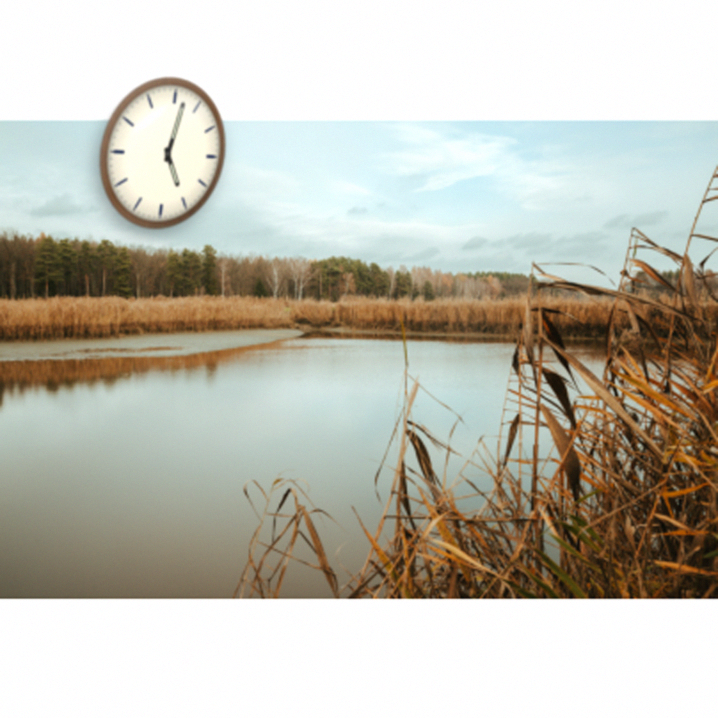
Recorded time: **5:02**
